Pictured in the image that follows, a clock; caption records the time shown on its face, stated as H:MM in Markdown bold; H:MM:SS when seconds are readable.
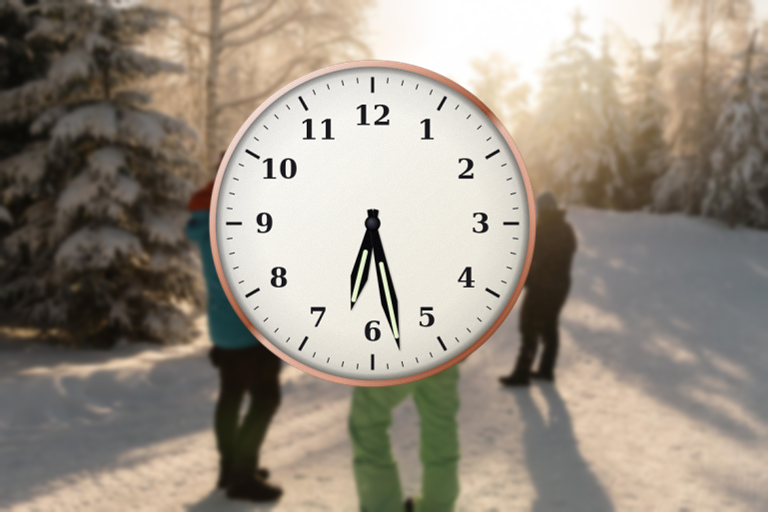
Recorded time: **6:28**
